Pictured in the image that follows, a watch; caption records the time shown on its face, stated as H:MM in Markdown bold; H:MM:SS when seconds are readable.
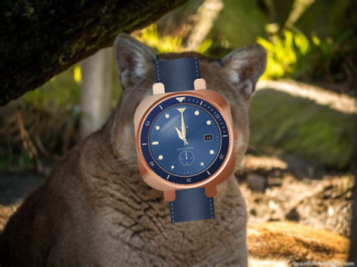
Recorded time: **11:00**
